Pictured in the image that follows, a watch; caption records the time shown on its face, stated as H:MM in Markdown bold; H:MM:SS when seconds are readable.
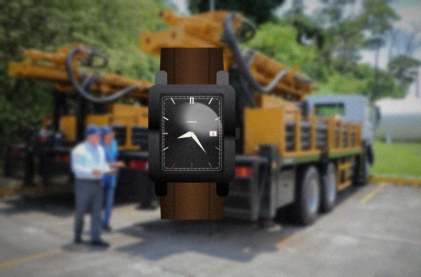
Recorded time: **8:24**
